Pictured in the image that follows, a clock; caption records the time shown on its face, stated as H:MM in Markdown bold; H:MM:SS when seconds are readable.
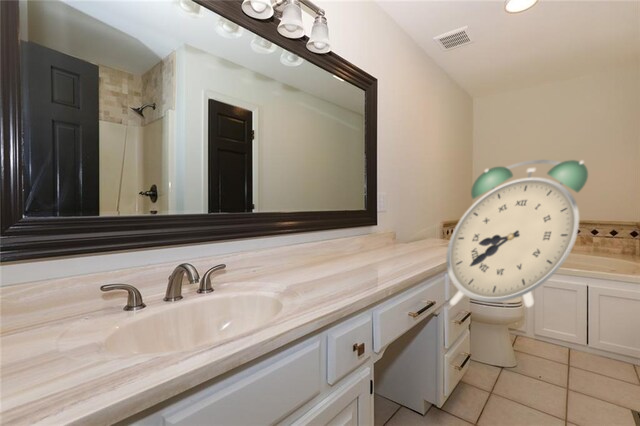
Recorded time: **8:38**
